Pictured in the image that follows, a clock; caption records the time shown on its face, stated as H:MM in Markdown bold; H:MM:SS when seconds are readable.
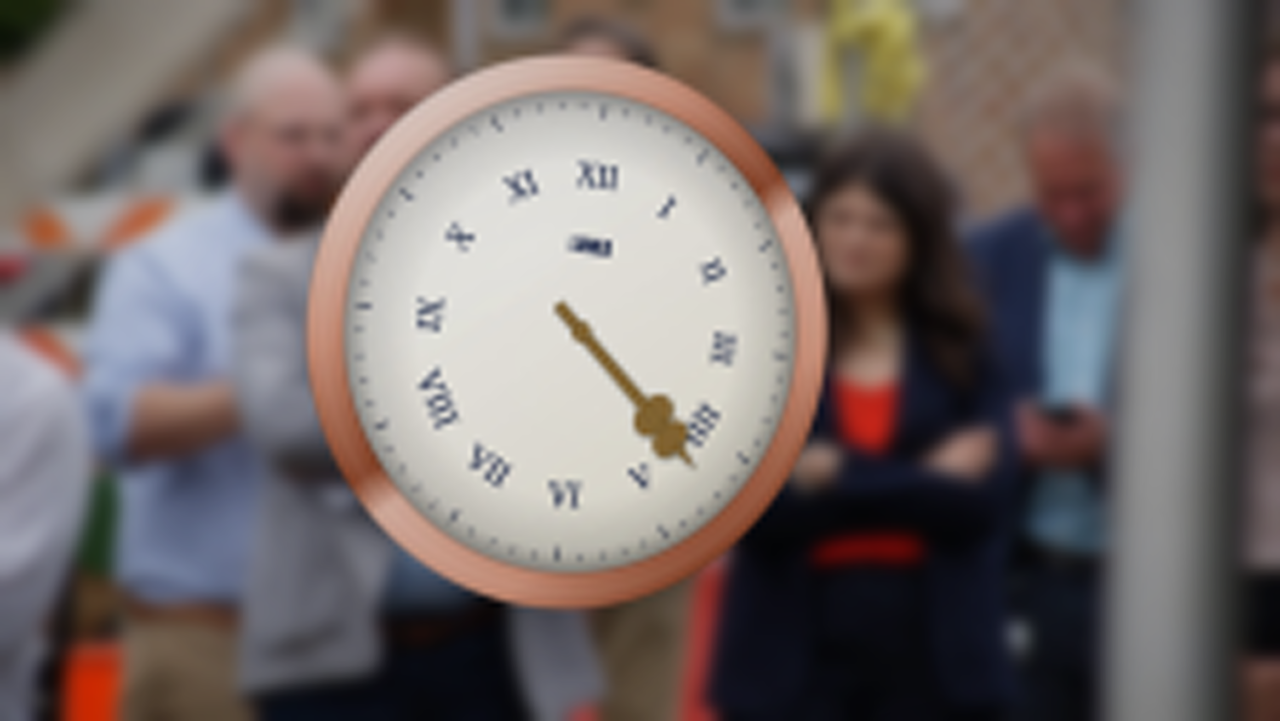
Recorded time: **4:22**
